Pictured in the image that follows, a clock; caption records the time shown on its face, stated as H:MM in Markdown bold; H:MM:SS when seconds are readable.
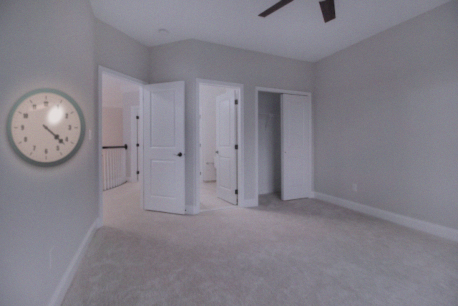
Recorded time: **4:22**
